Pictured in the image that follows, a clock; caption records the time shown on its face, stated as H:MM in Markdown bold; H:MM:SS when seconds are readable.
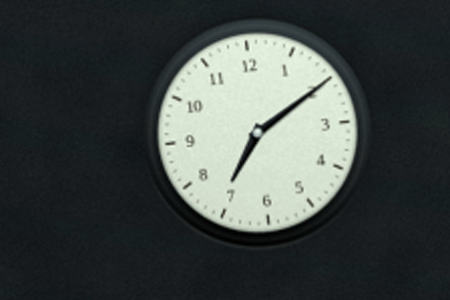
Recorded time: **7:10**
